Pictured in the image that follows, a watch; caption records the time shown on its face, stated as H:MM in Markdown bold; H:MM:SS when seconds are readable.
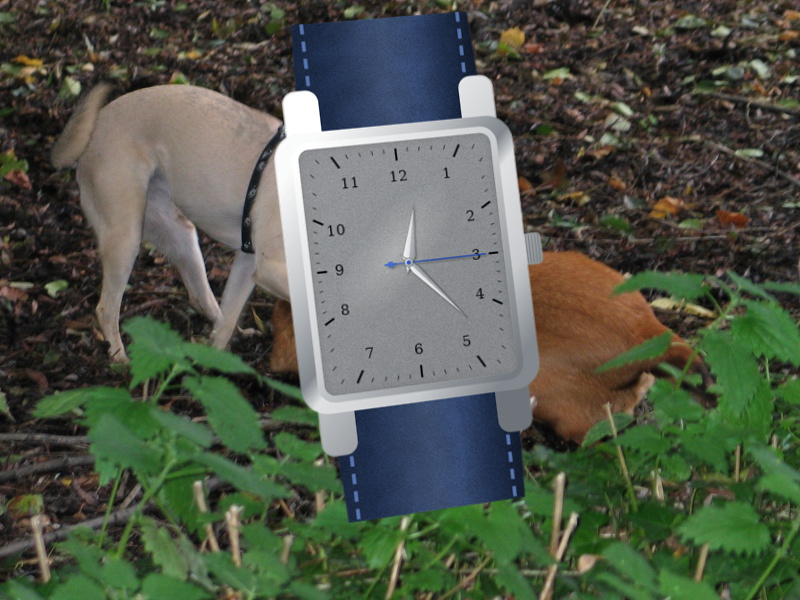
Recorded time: **12:23:15**
